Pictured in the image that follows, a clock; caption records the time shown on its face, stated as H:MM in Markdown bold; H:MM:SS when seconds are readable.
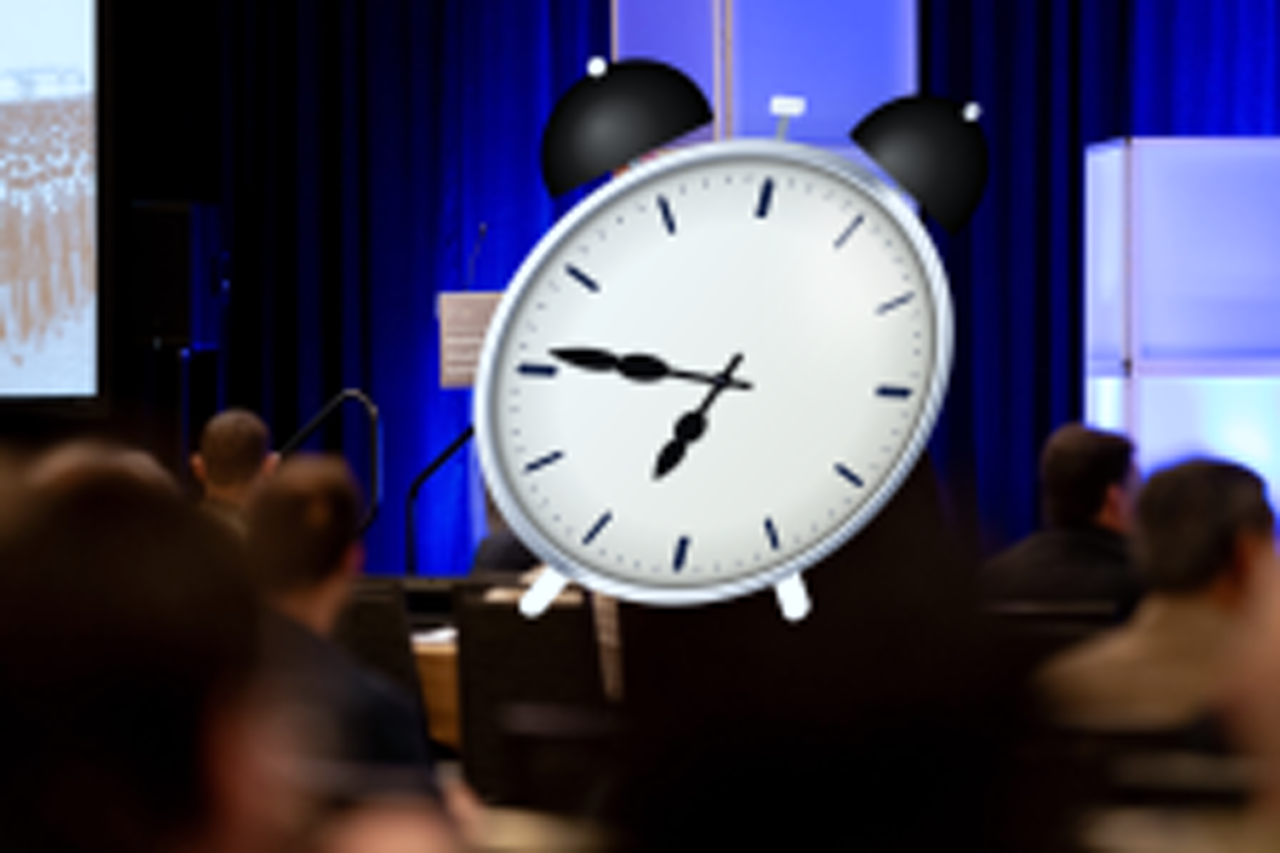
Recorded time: **6:46**
